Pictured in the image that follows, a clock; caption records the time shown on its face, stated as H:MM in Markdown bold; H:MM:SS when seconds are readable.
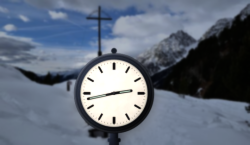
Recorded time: **2:43**
